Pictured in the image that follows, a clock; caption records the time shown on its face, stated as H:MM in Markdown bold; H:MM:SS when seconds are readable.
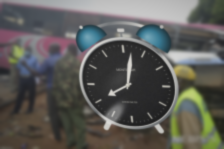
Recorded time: **8:02**
